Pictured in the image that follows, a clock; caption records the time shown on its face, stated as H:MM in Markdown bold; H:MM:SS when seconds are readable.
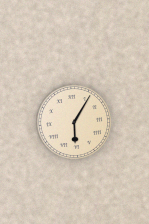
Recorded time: **6:06**
